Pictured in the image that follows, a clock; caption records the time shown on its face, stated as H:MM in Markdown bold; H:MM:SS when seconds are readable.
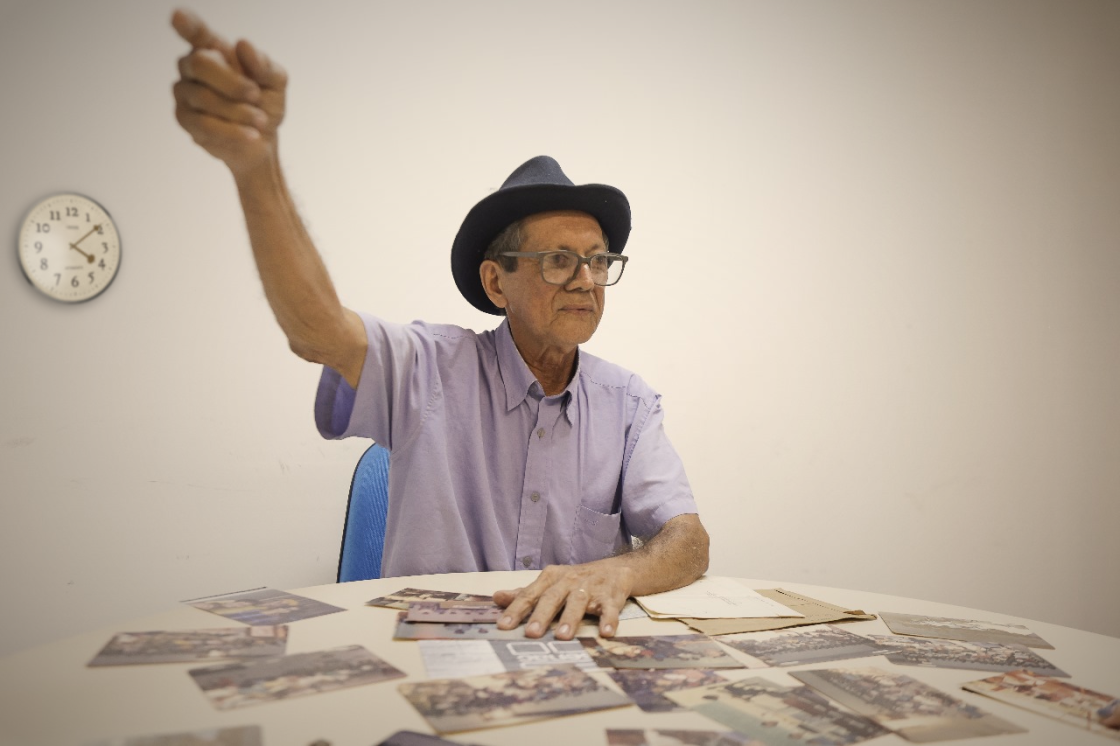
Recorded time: **4:09**
